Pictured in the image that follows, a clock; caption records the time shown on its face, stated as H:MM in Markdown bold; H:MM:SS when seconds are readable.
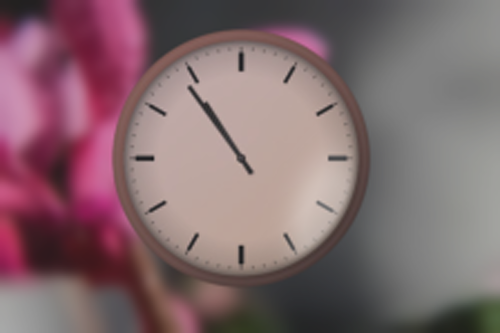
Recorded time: **10:54**
